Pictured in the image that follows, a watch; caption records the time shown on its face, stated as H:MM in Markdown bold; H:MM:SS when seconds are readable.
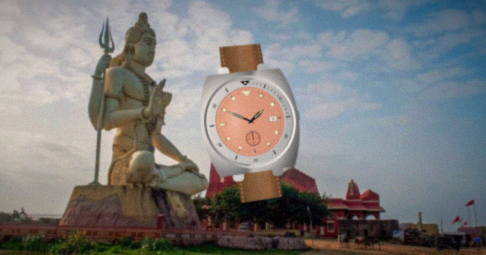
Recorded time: **1:50**
